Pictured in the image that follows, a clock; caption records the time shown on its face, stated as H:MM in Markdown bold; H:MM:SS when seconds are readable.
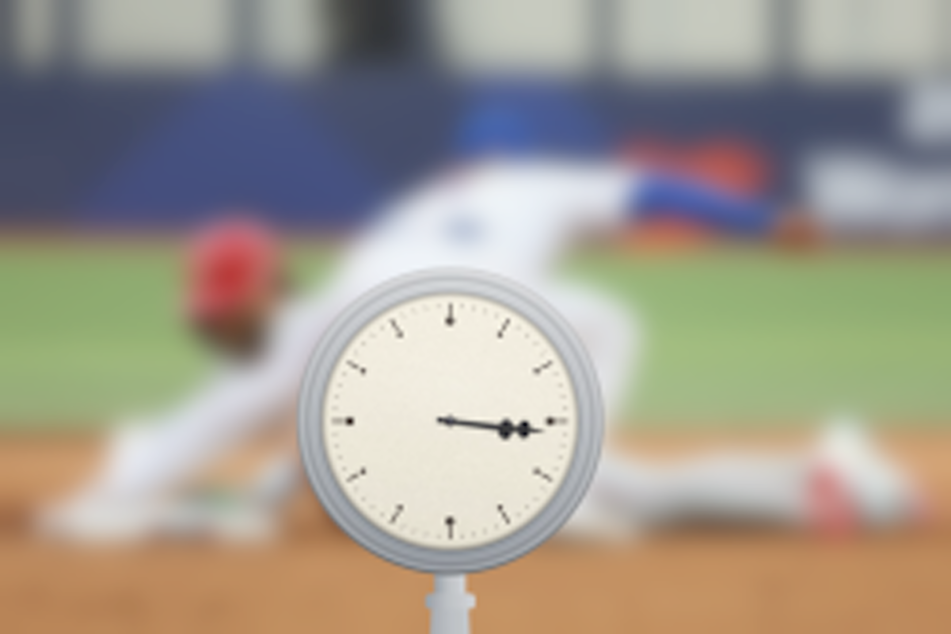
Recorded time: **3:16**
